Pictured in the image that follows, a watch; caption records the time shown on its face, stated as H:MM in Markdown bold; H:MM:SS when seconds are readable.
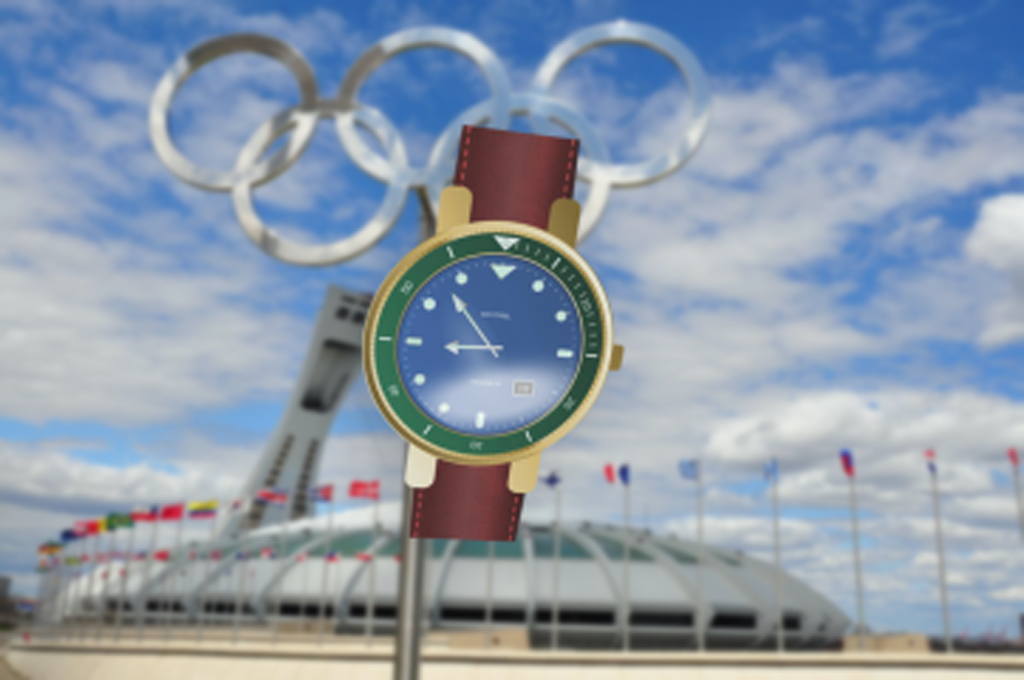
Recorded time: **8:53**
